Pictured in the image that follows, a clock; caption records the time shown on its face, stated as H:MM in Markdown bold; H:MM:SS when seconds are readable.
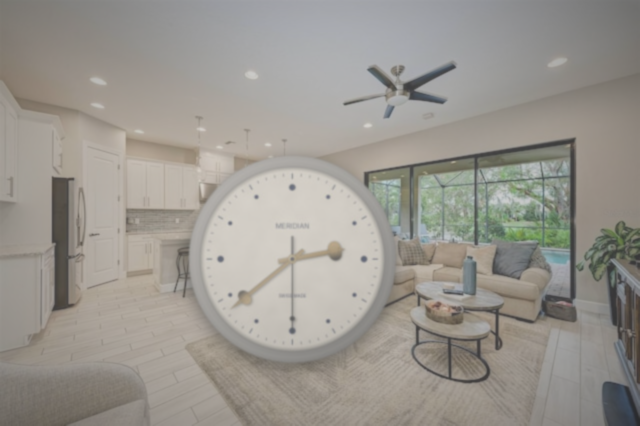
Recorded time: **2:38:30**
